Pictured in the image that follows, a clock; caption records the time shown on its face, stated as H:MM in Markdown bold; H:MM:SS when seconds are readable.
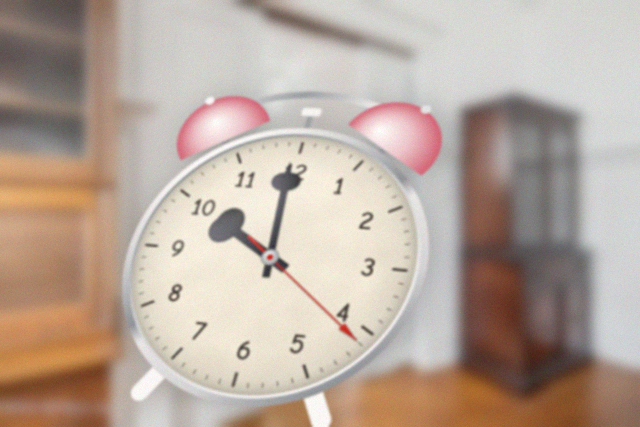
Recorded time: **9:59:21**
